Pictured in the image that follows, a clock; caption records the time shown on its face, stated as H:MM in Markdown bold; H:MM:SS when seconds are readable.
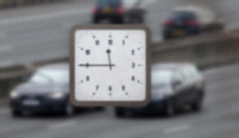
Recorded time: **11:45**
